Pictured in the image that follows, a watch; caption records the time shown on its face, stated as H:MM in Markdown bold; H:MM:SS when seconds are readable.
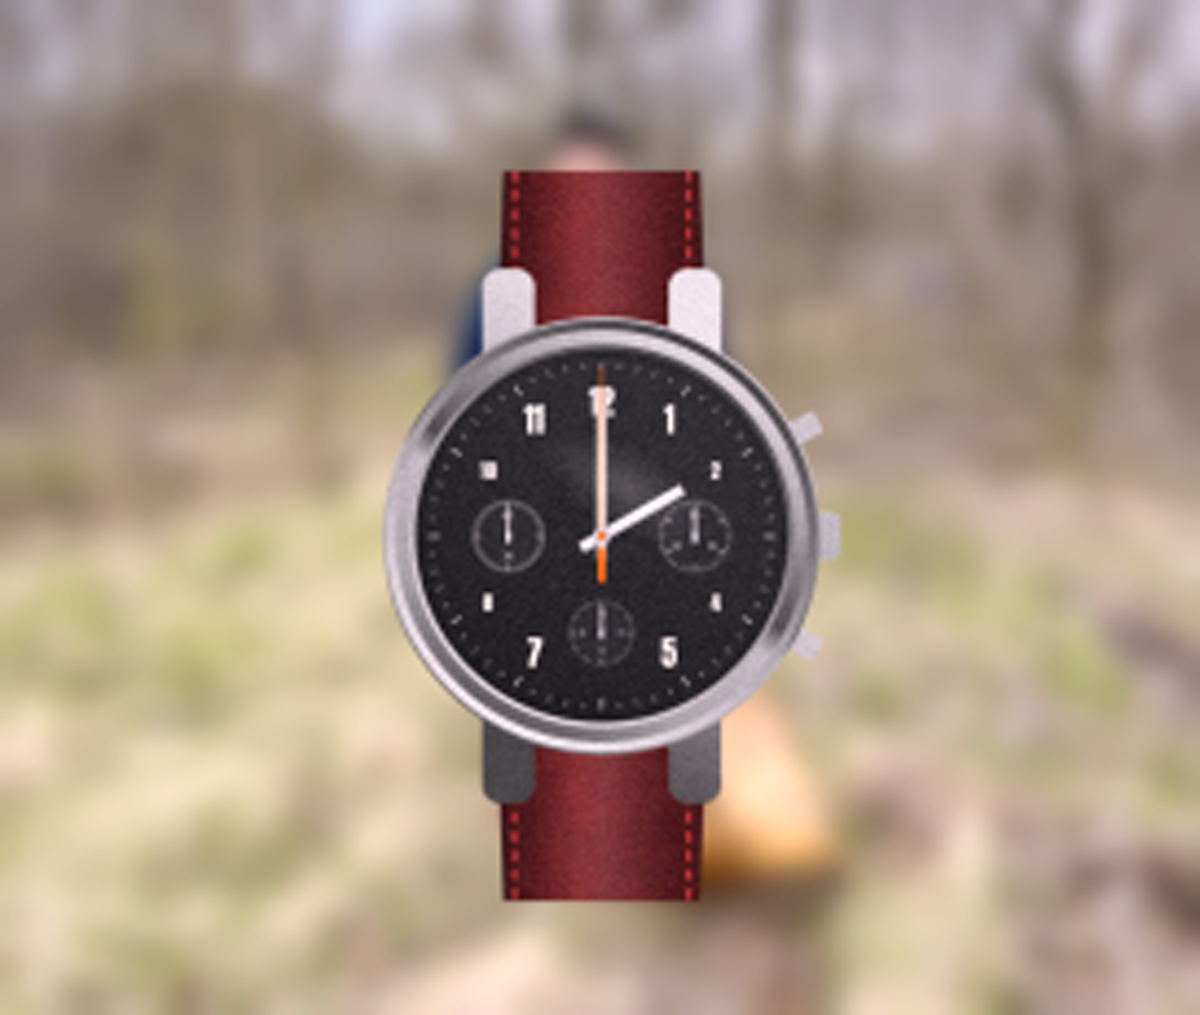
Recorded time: **2:00**
